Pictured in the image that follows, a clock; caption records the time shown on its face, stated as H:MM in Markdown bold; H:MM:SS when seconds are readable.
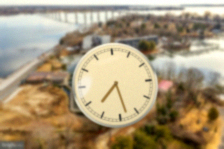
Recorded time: **7:28**
